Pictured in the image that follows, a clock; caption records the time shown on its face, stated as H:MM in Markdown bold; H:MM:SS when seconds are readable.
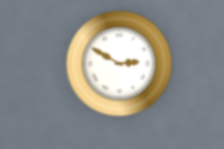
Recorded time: **2:50**
